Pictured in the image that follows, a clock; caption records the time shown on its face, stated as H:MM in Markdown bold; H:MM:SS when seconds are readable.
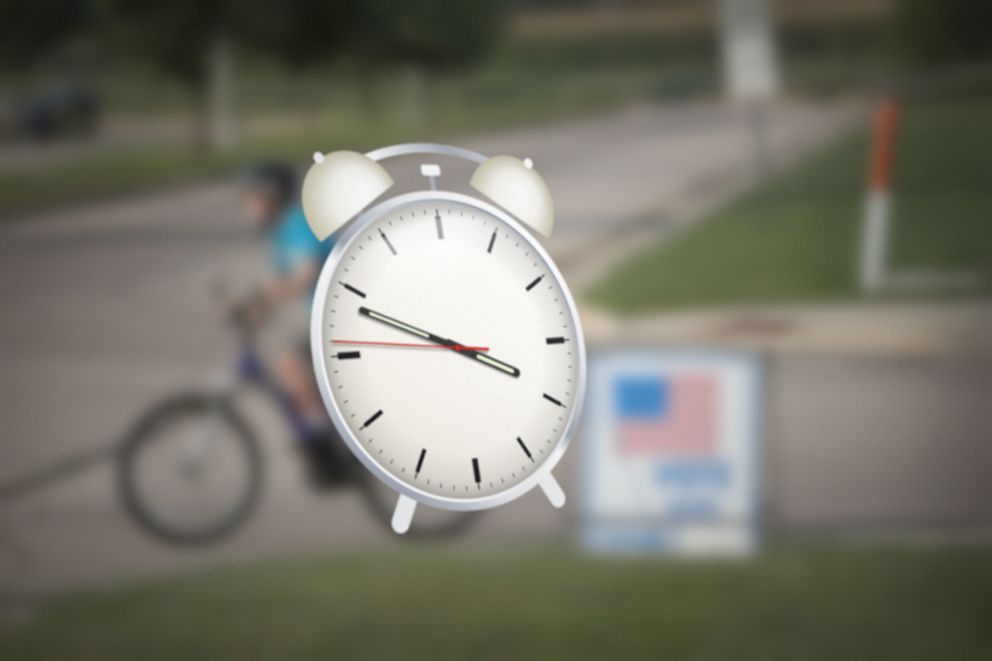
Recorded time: **3:48:46**
